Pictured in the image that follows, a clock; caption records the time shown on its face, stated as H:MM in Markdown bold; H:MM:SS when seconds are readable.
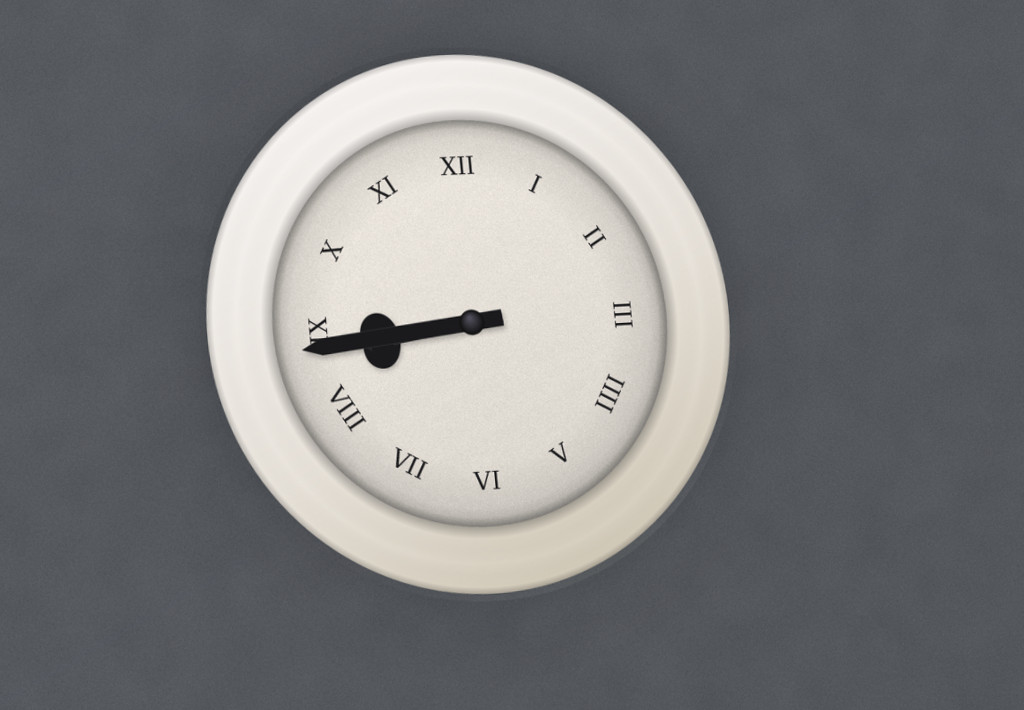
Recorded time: **8:44**
